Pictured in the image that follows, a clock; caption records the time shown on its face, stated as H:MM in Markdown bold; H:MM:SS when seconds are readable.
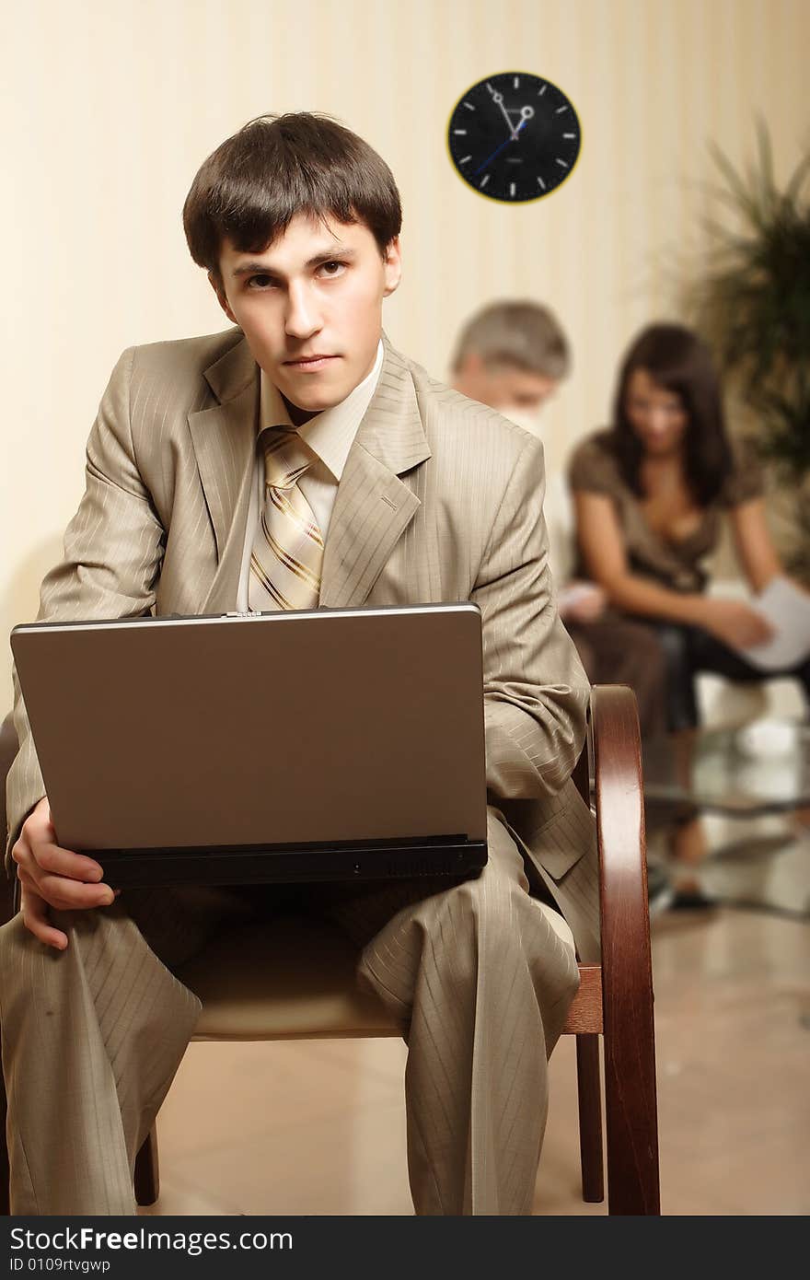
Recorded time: **12:55:37**
